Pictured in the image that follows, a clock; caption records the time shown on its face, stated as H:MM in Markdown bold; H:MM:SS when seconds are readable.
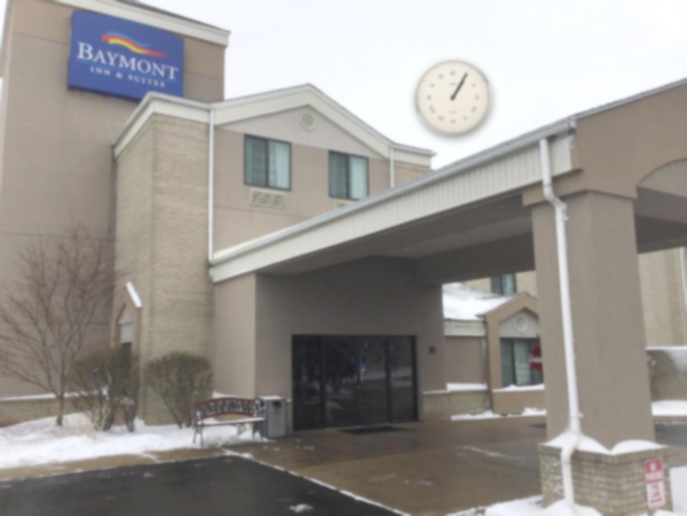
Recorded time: **1:05**
